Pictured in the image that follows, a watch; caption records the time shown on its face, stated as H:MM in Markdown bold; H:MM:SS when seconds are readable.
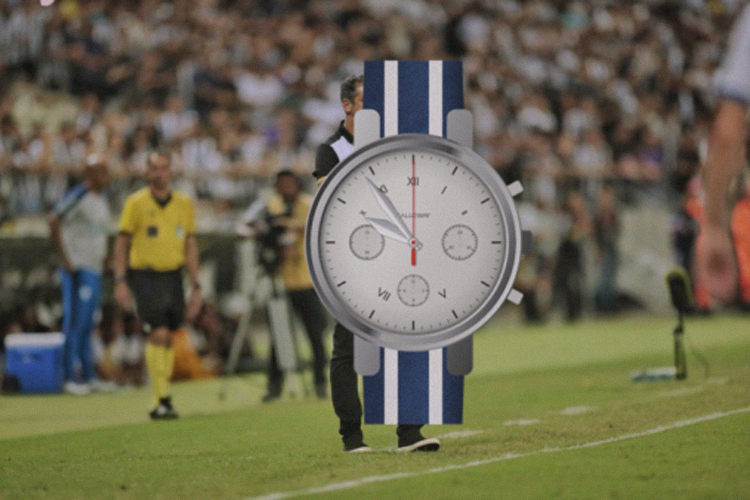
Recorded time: **9:54**
